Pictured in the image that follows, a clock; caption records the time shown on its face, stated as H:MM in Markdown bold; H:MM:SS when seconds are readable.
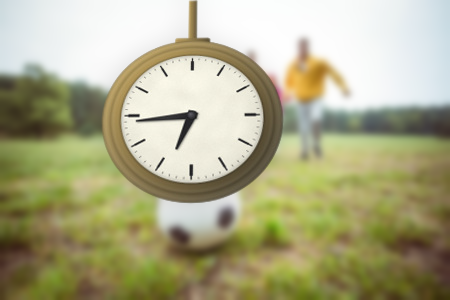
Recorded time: **6:44**
